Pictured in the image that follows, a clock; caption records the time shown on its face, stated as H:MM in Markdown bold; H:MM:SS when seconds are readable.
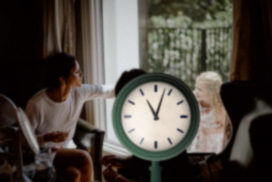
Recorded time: **11:03**
